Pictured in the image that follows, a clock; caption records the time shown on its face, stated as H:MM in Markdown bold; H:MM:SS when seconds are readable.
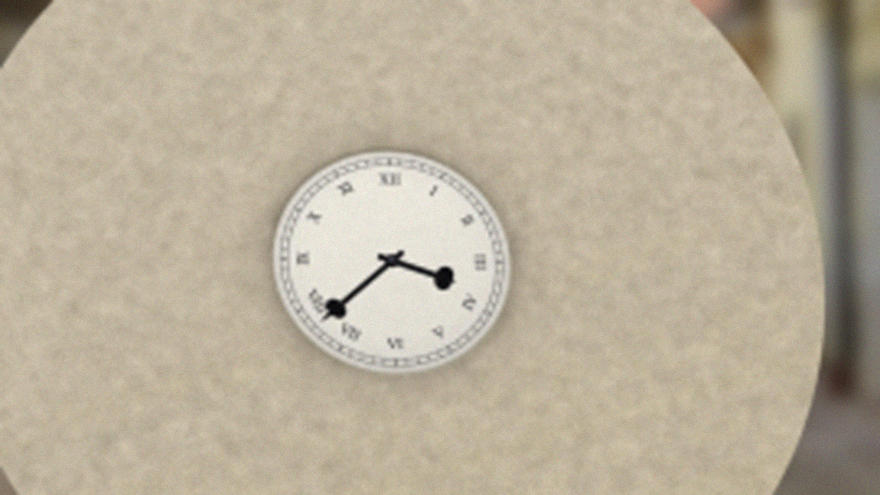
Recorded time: **3:38**
